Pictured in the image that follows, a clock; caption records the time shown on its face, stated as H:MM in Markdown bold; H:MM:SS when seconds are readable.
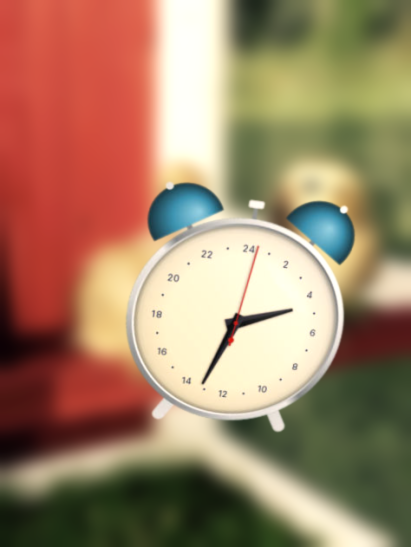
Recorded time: **4:33:01**
